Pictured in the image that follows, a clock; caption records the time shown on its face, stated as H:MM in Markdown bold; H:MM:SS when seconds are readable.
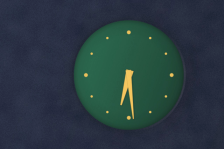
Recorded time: **6:29**
